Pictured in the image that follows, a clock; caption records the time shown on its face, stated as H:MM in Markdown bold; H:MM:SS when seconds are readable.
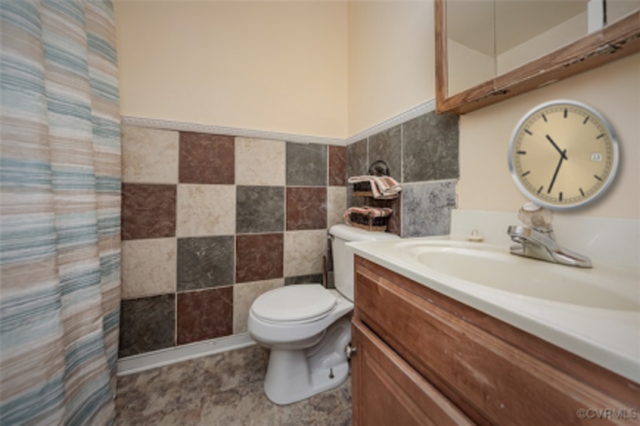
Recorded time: **10:33**
